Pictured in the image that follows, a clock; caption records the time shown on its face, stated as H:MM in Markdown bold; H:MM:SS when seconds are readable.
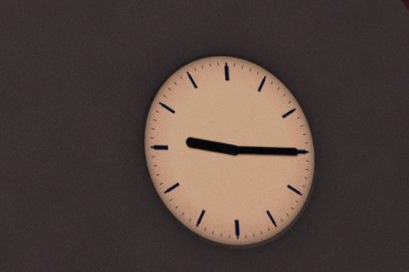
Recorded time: **9:15**
